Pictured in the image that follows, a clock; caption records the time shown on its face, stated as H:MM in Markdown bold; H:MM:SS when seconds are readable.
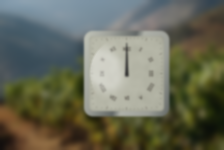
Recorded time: **12:00**
